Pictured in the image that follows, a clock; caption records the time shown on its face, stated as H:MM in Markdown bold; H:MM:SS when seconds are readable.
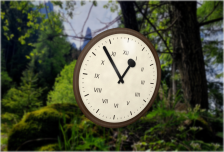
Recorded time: **12:53**
